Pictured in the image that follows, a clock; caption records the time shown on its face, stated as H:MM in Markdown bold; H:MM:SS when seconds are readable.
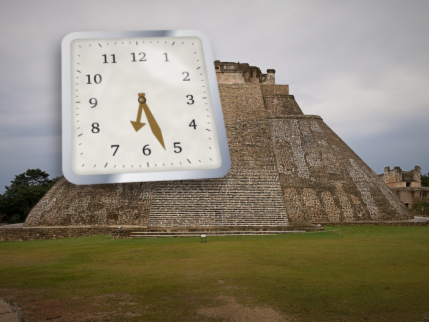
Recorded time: **6:27**
